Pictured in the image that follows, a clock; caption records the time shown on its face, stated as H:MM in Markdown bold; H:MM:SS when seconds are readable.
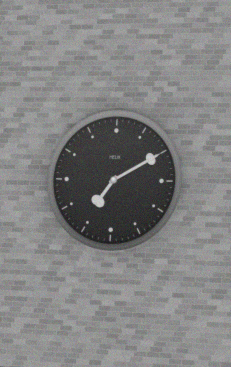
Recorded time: **7:10**
